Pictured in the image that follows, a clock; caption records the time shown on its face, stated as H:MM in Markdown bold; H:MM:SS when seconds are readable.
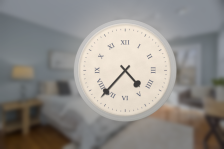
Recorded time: **4:37**
